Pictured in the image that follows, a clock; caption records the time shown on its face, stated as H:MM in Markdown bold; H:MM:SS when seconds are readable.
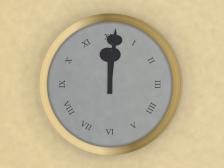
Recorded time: **12:01**
